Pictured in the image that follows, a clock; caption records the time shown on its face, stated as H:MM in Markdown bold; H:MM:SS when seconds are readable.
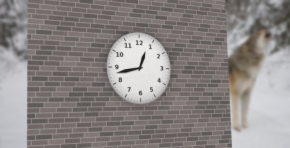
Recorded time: **12:43**
